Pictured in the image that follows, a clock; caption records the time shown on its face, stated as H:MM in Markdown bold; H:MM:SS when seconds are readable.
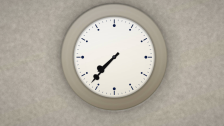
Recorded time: **7:37**
